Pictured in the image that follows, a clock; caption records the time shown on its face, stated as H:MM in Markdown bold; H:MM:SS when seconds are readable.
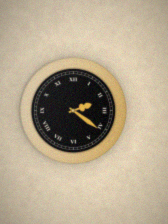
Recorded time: **2:21**
